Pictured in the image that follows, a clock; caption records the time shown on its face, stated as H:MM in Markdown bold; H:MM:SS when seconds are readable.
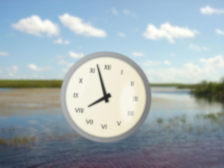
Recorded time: **7:57**
